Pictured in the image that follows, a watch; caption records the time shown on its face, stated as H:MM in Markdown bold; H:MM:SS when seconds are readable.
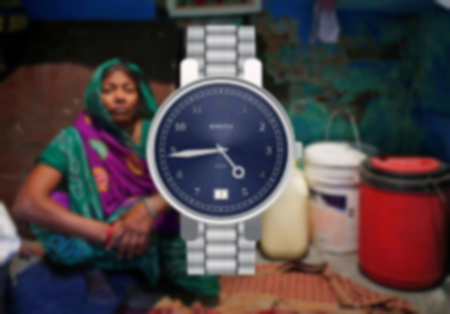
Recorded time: **4:44**
